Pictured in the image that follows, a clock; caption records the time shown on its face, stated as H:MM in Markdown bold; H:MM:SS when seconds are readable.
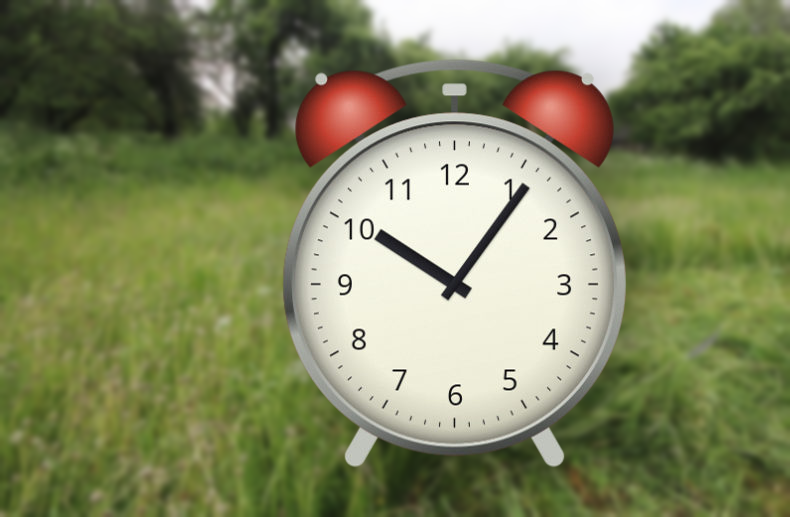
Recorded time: **10:06**
